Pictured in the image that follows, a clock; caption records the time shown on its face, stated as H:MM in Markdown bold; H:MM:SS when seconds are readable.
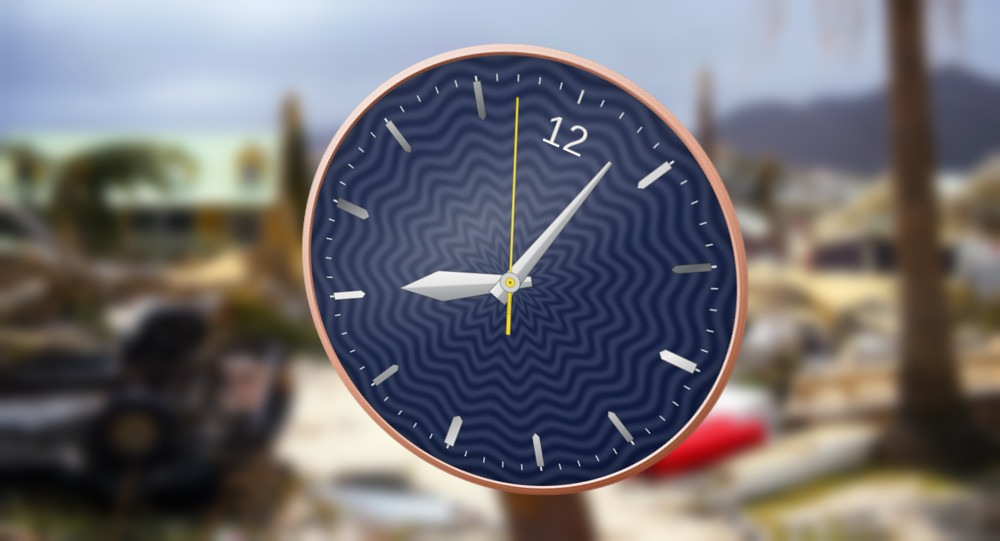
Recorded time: **8:02:57**
